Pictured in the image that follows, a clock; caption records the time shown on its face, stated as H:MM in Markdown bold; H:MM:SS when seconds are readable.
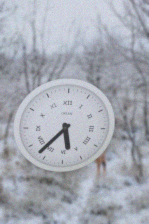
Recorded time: **5:37**
